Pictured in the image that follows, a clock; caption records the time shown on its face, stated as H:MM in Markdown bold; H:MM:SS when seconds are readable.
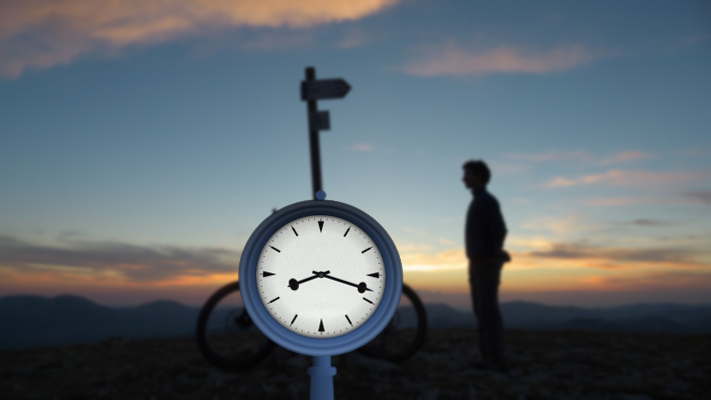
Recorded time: **8:18**
